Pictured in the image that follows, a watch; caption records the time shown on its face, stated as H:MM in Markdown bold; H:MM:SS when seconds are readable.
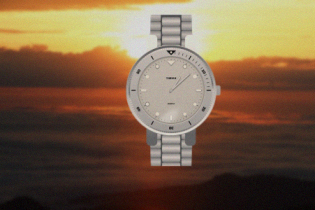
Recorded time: **1:08**
